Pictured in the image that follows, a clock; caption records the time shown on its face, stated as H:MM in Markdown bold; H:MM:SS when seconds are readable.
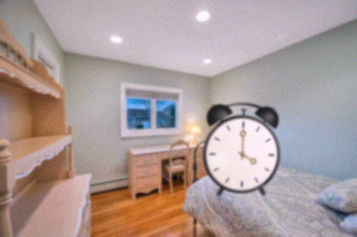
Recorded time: **4:00**
